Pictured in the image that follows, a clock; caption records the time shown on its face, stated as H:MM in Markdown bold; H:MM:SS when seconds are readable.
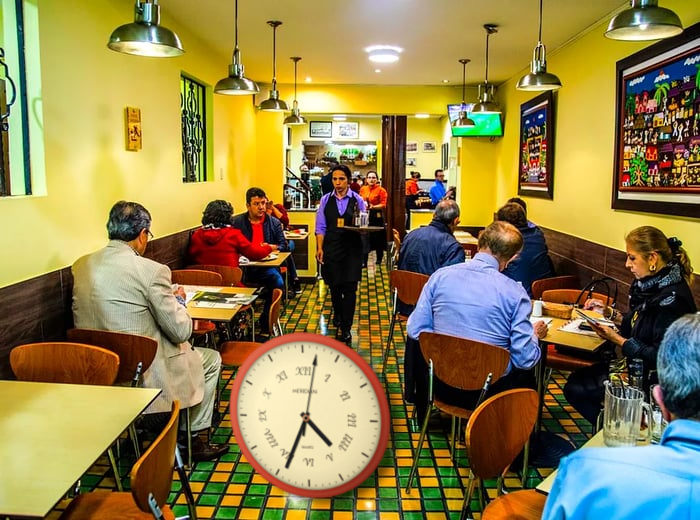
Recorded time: **4:34:02**
